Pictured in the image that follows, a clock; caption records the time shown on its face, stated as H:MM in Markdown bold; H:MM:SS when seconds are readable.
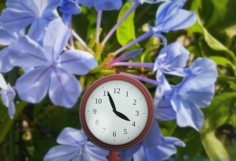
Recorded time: **3:56**
